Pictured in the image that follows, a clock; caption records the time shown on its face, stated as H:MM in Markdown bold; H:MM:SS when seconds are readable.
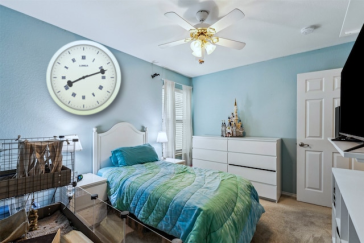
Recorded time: **8:12**
